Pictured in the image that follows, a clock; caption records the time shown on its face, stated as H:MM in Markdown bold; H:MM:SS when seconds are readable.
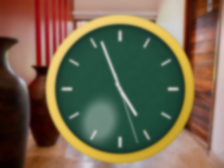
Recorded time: **4:56:27**
